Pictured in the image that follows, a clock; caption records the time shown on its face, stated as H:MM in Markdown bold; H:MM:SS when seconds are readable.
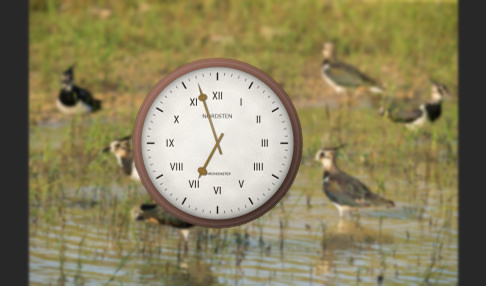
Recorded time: **6:57**
